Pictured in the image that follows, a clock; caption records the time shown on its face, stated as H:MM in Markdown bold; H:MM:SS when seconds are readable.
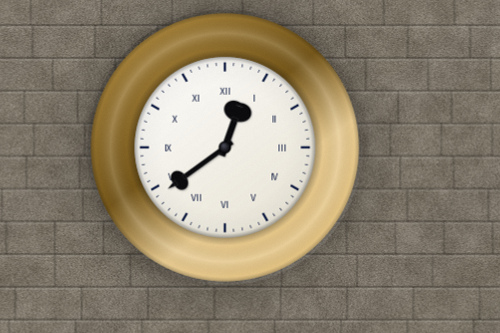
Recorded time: **12:39**
